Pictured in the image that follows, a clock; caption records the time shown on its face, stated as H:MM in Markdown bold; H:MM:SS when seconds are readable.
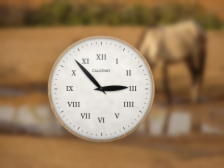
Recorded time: **2:53**
